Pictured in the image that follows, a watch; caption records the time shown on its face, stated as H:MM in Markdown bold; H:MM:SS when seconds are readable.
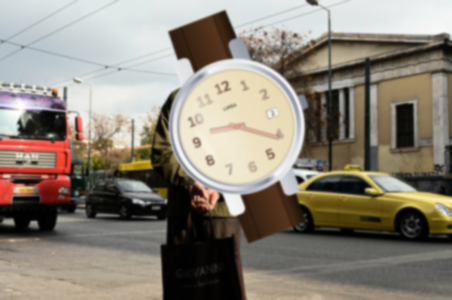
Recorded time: **9:21**
